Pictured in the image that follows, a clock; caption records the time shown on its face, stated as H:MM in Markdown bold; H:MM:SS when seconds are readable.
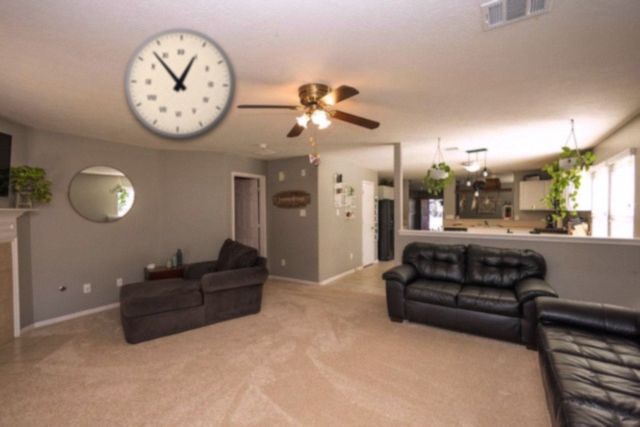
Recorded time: **12:53**
